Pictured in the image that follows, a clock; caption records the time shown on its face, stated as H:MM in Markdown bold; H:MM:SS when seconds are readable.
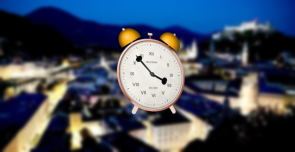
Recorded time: **3:53**
